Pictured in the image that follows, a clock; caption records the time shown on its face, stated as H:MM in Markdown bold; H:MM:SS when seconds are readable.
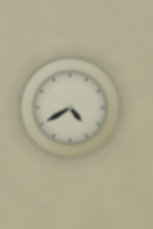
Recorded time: **4:40**
